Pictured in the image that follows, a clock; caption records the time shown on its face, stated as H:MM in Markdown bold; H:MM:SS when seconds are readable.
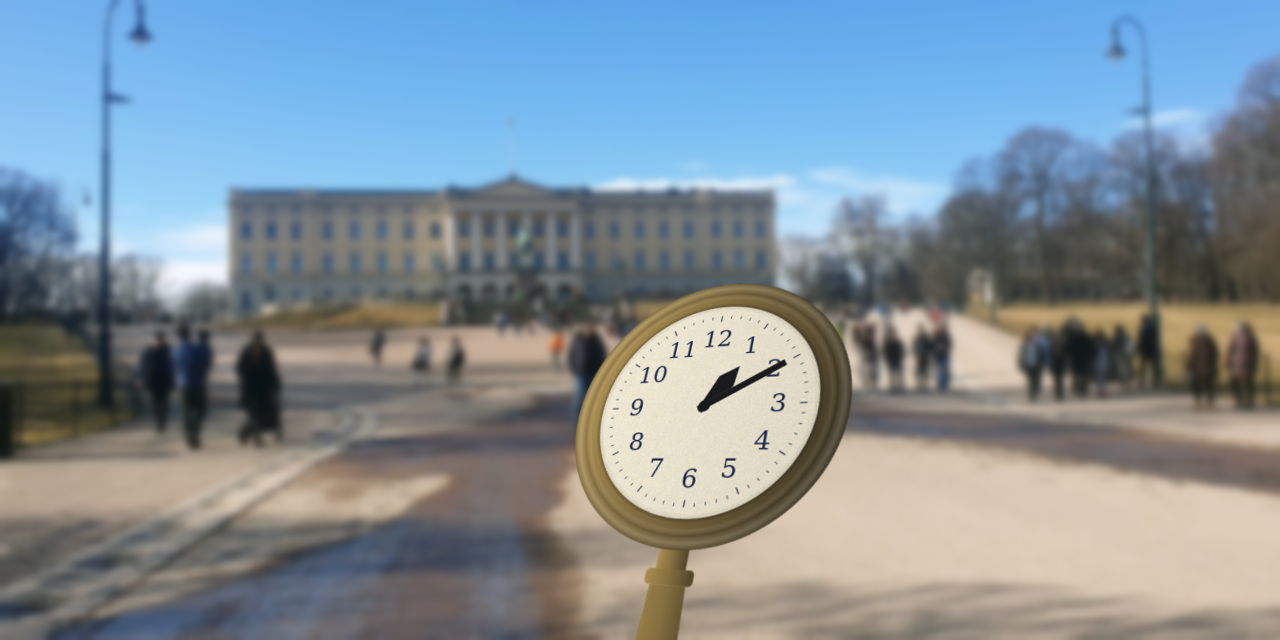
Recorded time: **1:10**
